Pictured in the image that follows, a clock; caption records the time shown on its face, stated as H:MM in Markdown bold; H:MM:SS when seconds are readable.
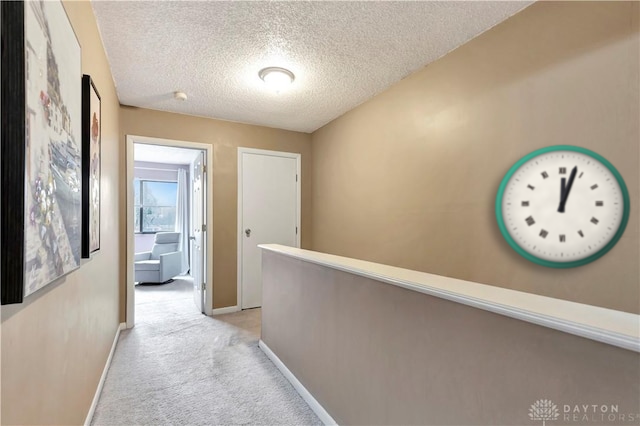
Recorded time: **12:03**
